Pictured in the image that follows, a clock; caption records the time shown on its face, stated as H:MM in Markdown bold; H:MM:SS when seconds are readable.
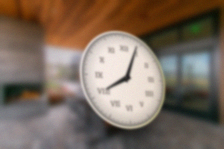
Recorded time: **8:04**
